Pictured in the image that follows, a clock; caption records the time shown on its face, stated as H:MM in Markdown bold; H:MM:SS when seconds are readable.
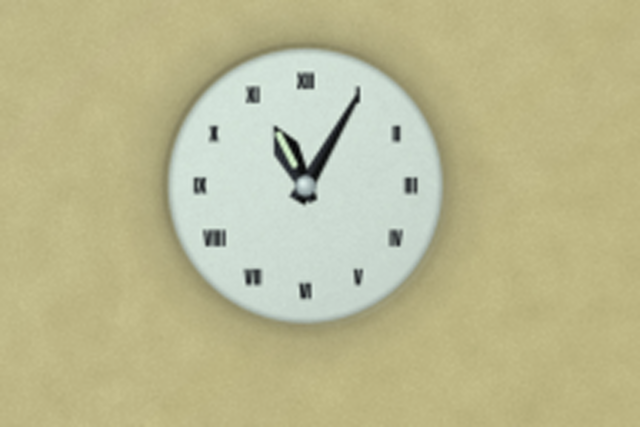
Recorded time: **11:05**
